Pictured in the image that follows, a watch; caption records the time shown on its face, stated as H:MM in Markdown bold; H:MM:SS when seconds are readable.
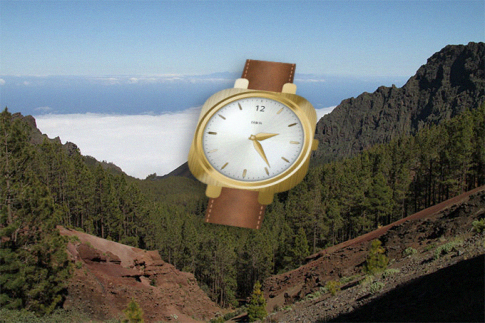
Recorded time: **2:24**
